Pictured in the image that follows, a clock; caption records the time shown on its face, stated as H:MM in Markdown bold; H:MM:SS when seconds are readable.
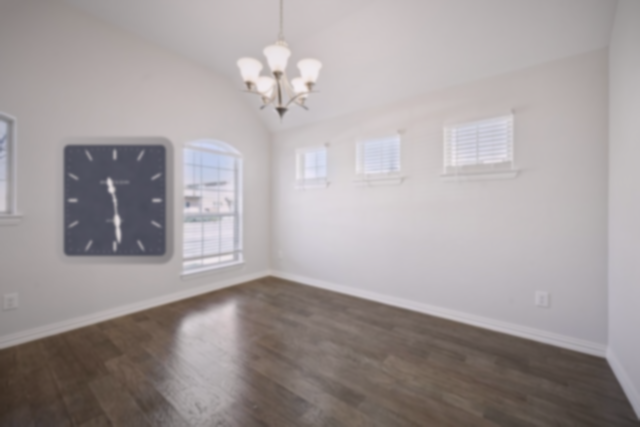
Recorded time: **11:29**
